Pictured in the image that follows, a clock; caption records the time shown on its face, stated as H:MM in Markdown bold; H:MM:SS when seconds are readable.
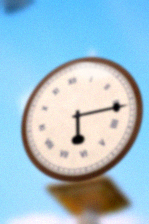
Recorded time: **6:16**
